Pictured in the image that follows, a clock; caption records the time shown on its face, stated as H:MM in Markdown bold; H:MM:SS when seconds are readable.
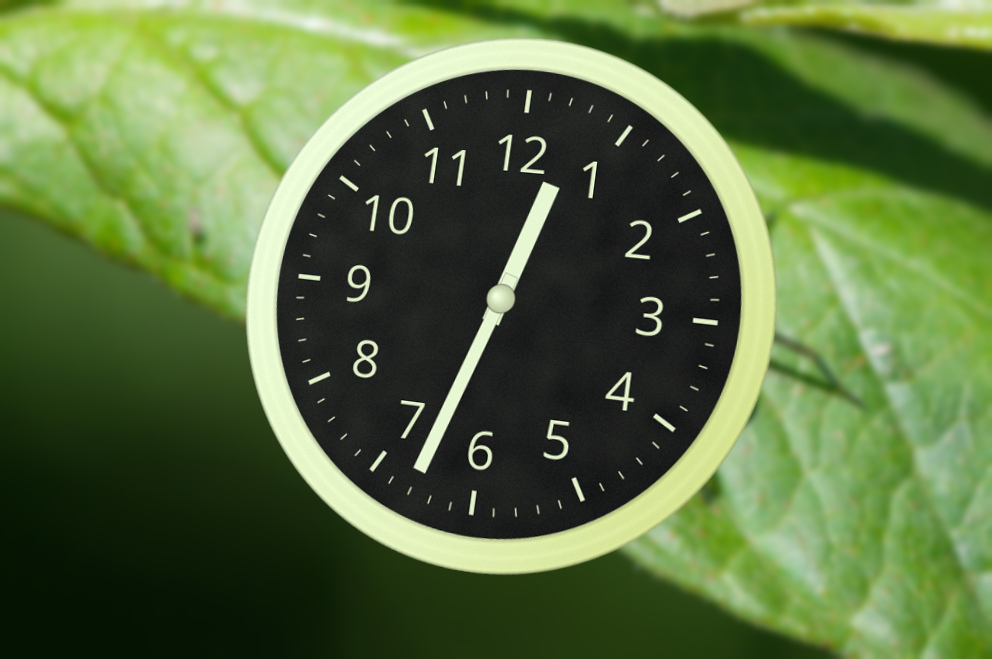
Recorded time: **12:33**
